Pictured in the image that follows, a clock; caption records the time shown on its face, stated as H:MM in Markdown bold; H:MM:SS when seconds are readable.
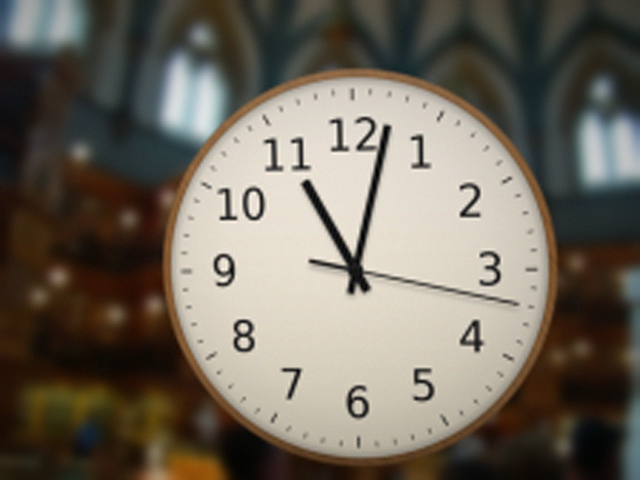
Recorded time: **11:02:17**
